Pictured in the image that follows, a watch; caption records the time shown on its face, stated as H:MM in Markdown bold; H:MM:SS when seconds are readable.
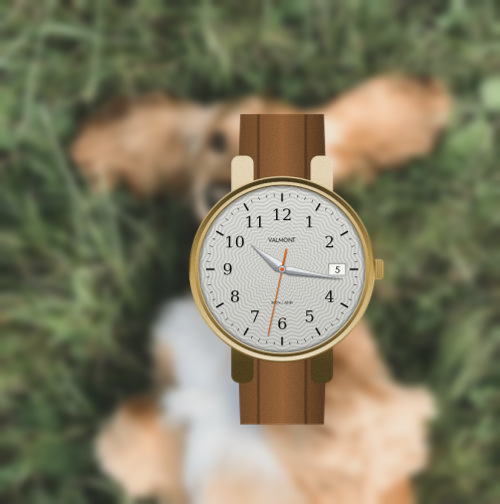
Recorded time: **10:16:32**
